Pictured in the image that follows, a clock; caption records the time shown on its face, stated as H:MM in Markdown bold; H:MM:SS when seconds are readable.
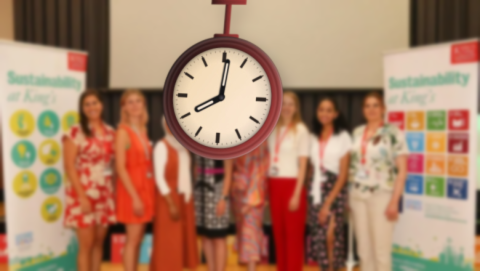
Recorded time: **8:01**
